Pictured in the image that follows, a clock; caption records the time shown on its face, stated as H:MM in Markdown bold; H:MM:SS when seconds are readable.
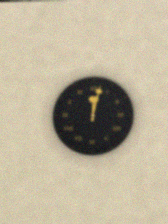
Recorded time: **12:02**
